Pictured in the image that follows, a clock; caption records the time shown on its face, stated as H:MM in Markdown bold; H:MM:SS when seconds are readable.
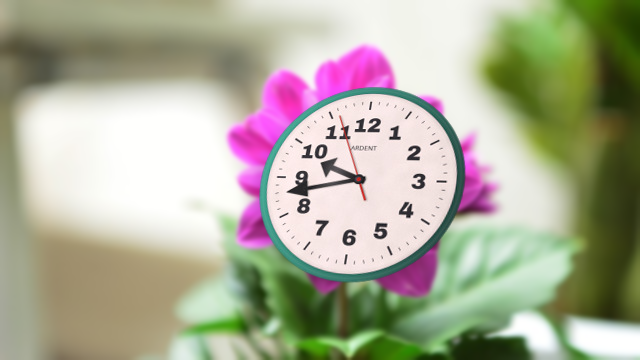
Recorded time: **9:42:56**
